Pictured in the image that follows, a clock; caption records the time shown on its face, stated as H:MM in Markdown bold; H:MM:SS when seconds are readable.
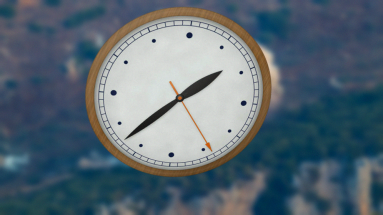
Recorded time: **1:37:24**
